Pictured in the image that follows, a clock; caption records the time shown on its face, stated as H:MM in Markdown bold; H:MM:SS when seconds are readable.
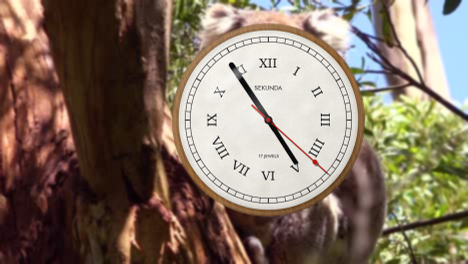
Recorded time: **4:54:22**
